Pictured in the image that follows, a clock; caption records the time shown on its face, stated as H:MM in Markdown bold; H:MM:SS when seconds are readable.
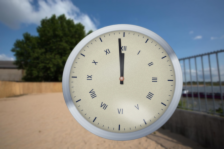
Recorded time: **11:59**
